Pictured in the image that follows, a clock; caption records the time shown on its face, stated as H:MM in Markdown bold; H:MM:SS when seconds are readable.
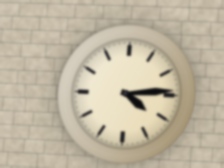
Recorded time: **4:14**
